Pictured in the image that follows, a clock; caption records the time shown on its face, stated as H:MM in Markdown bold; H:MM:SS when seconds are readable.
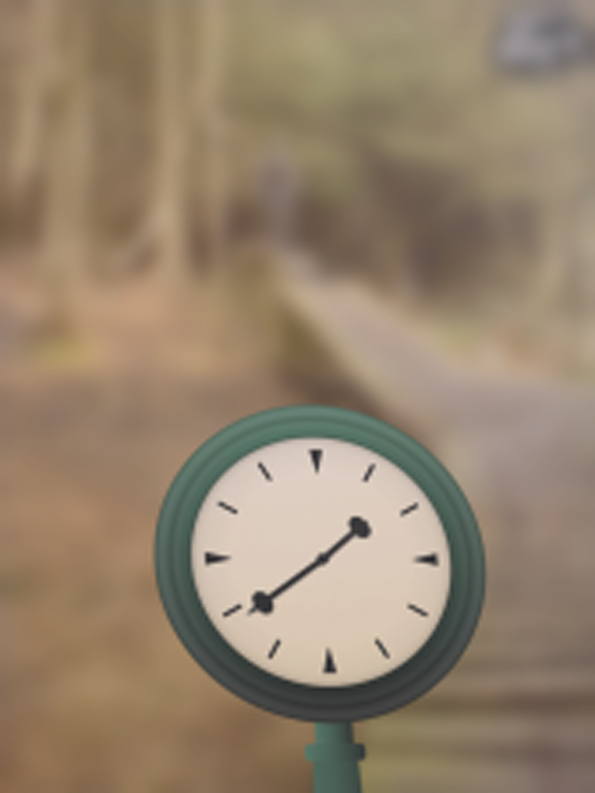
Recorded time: **1:39**
